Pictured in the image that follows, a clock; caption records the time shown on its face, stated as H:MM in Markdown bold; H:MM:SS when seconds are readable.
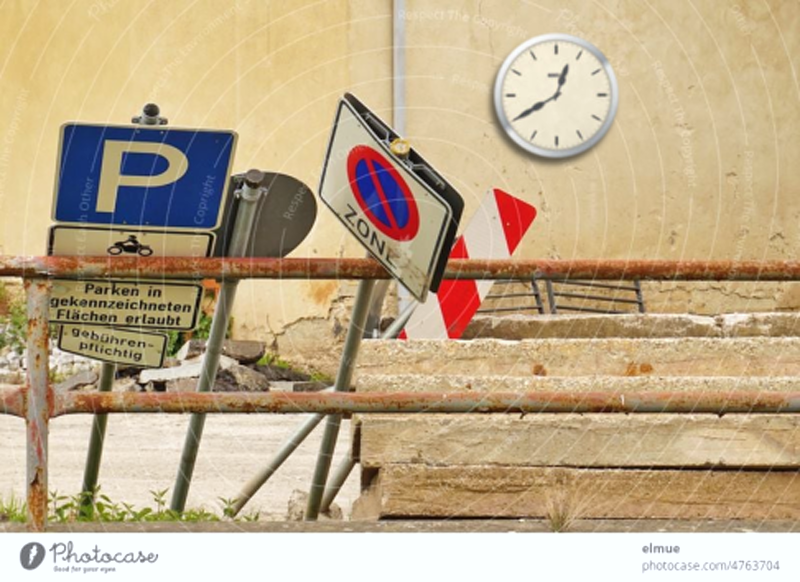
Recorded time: **12:40**
